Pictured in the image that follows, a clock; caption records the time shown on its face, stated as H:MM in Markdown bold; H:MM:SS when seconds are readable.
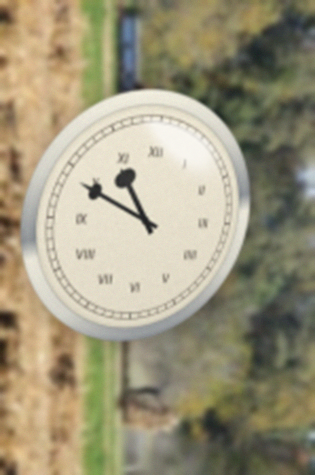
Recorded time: **10:49**
